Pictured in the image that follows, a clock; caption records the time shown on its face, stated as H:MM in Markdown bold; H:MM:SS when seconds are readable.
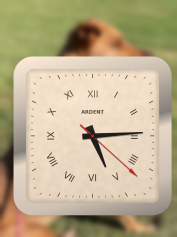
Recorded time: **5:14:22**
